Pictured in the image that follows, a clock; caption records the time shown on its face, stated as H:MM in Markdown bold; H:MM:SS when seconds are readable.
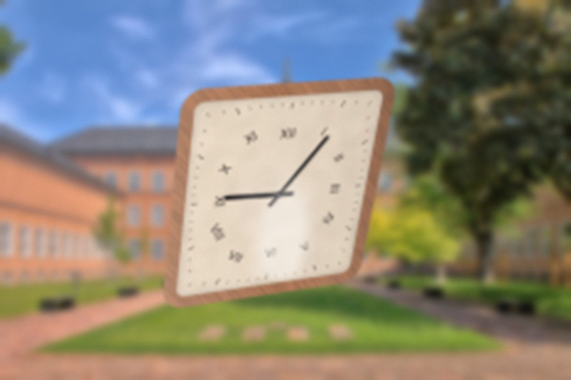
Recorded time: **9:06**
